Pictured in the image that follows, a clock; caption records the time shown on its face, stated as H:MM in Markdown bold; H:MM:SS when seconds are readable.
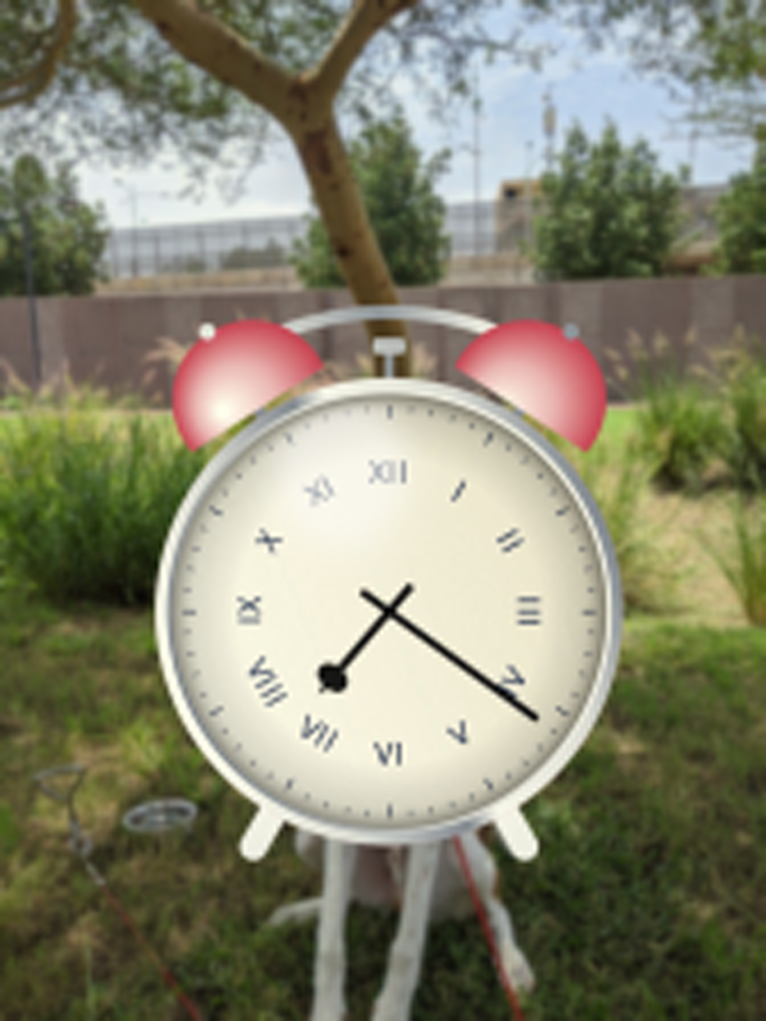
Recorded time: **7:21**
